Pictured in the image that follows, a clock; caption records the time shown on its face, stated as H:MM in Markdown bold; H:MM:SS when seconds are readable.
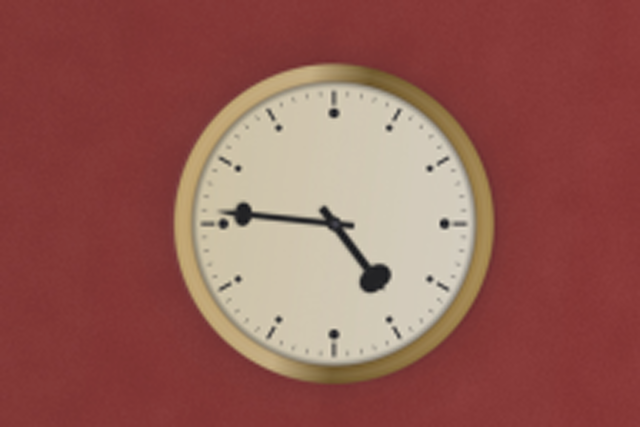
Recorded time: **4:46**
